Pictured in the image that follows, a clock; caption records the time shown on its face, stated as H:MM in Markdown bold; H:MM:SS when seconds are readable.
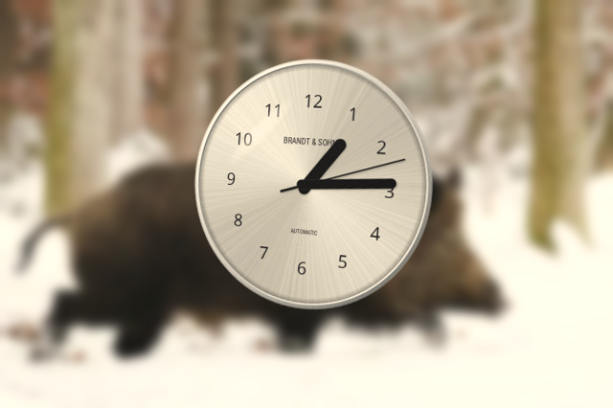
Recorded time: **1:14:12**
